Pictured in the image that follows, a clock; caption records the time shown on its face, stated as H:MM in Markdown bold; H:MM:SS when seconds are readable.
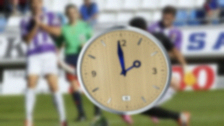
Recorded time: **1:59**
